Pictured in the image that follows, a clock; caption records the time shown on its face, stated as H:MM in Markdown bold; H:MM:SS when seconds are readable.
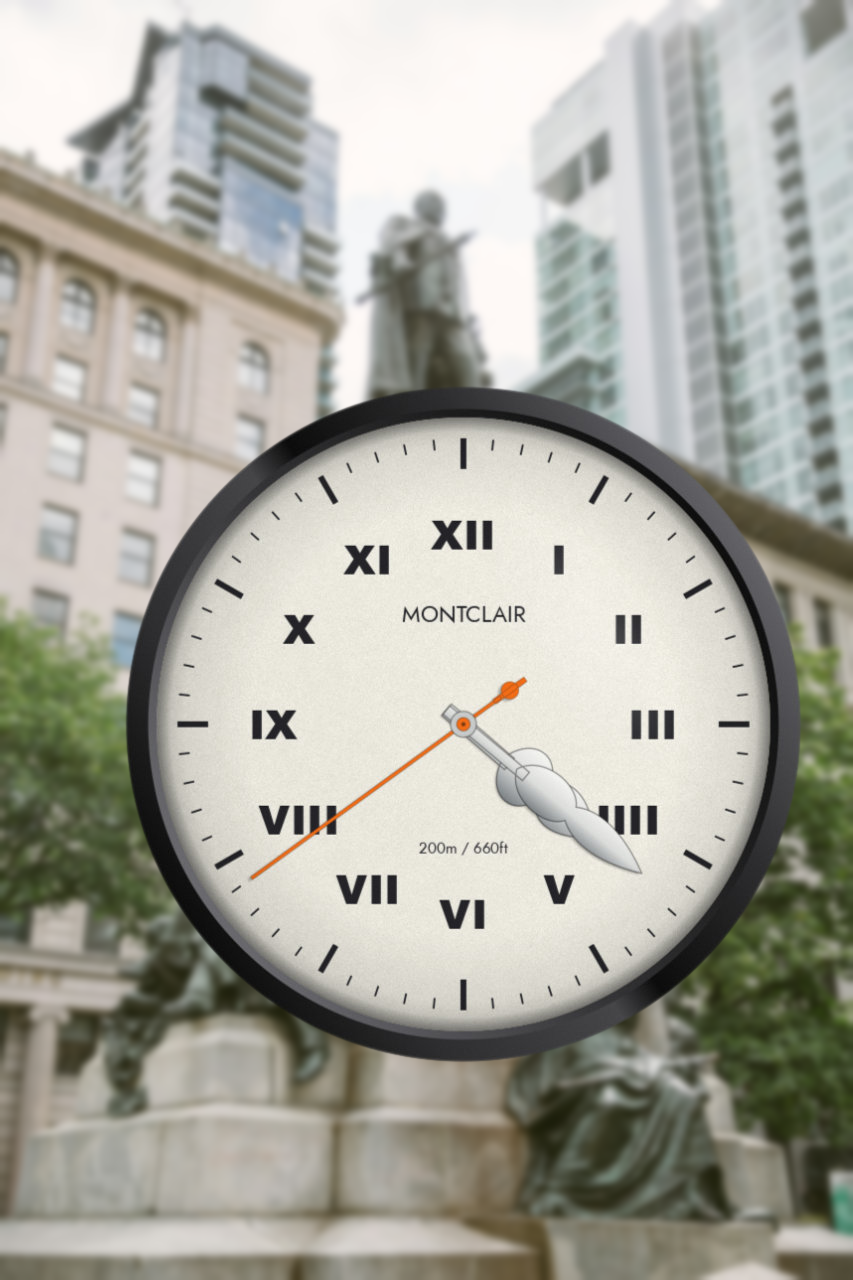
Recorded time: **4:21:39**
